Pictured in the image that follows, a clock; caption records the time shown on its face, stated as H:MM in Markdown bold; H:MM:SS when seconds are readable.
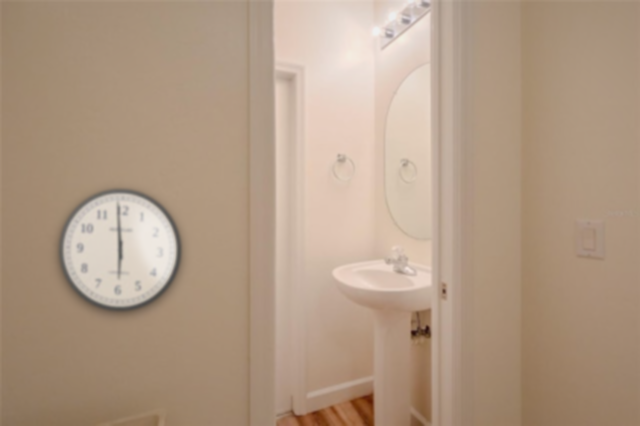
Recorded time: **5:59**
